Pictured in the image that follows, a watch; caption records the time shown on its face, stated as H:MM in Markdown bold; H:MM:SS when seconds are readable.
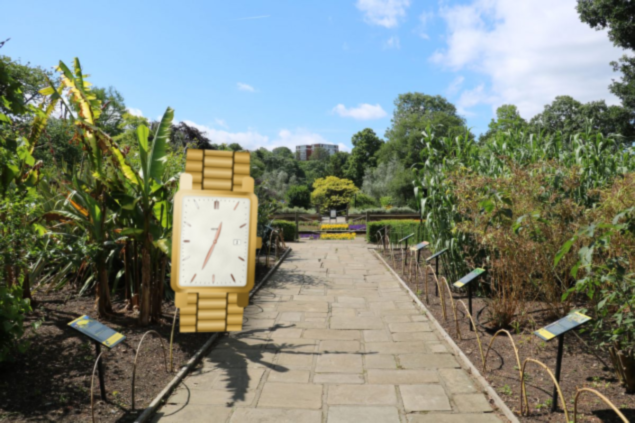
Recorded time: **12:34**
